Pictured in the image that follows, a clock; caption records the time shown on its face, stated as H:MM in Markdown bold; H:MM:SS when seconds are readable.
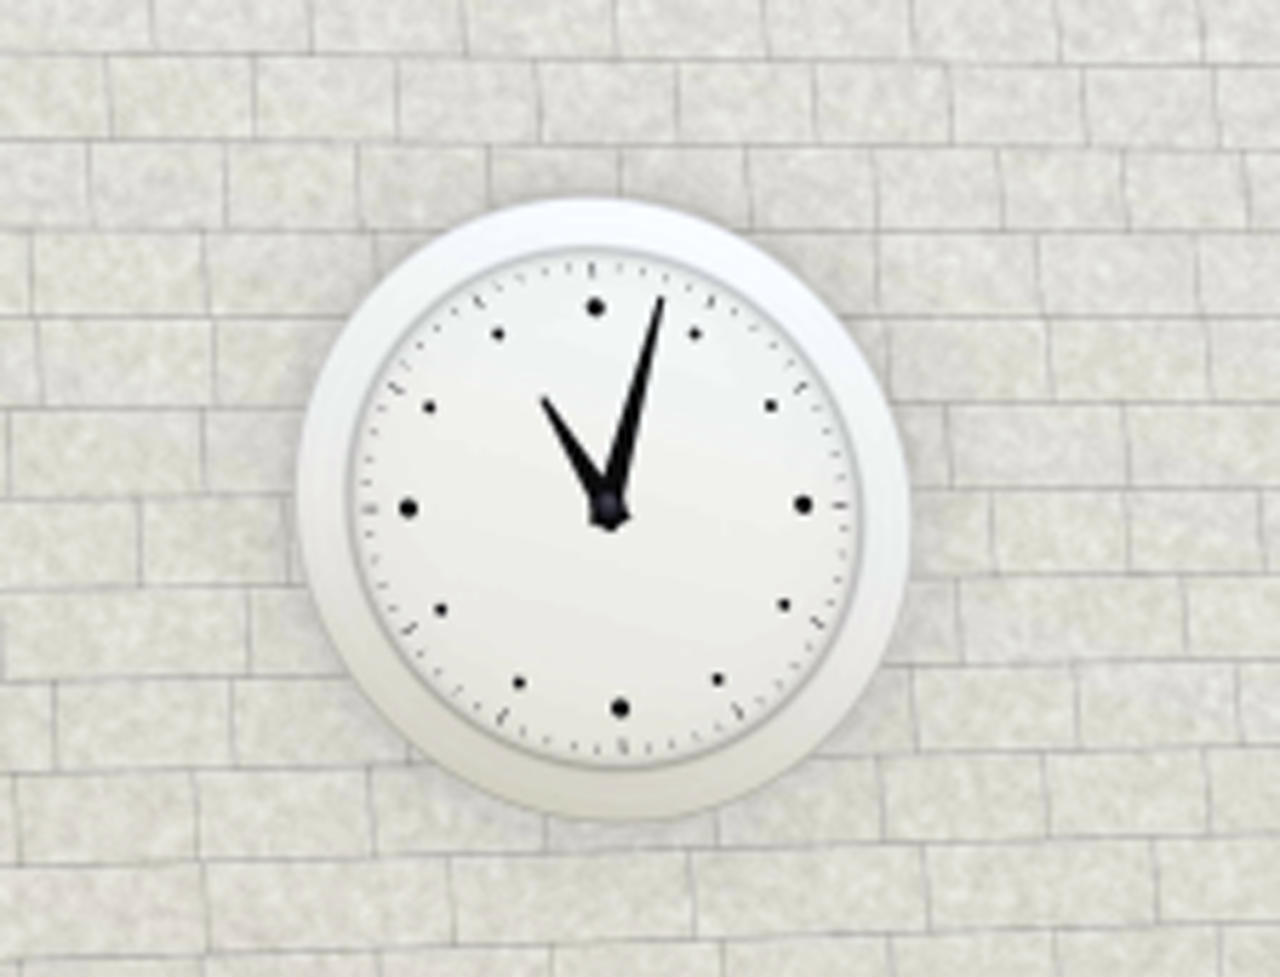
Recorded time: **11:03**
